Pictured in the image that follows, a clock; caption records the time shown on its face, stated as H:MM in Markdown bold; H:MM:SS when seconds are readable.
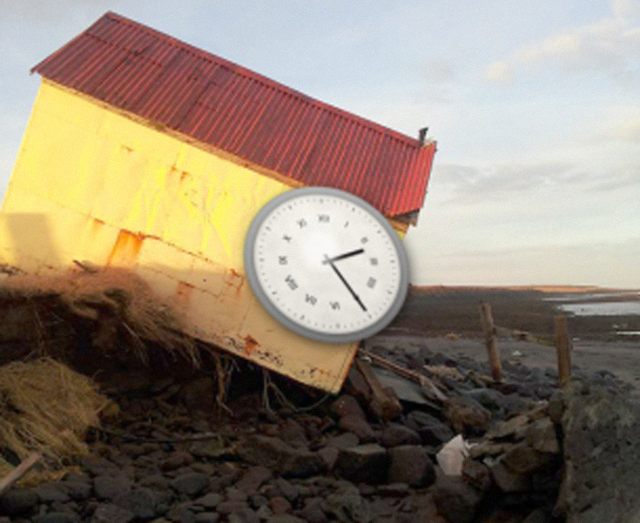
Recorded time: **2:25**
